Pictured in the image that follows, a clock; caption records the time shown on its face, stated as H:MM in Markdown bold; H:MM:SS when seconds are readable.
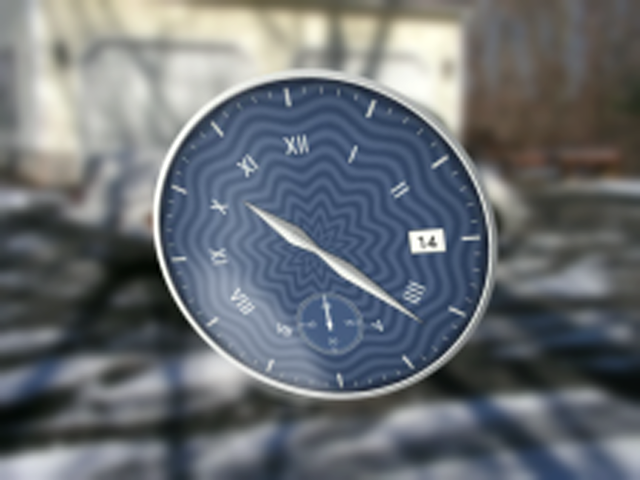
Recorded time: **10:22**
